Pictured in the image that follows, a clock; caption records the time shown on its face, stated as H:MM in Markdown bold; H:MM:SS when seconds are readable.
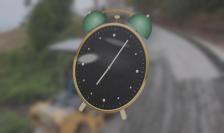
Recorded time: **7:05**
